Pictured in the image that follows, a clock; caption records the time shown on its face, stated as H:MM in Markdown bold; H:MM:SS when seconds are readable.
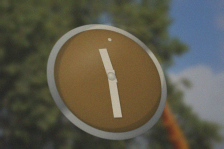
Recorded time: **11:29**
